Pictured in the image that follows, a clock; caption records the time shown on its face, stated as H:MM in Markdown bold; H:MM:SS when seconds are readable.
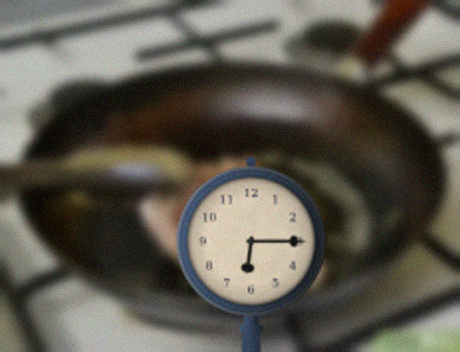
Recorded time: **6:15**
